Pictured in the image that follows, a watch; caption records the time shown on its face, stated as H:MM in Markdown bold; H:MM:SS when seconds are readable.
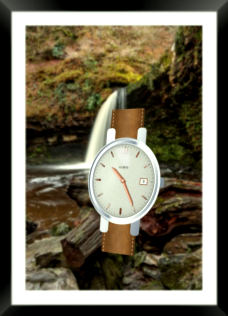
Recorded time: **10:25**
